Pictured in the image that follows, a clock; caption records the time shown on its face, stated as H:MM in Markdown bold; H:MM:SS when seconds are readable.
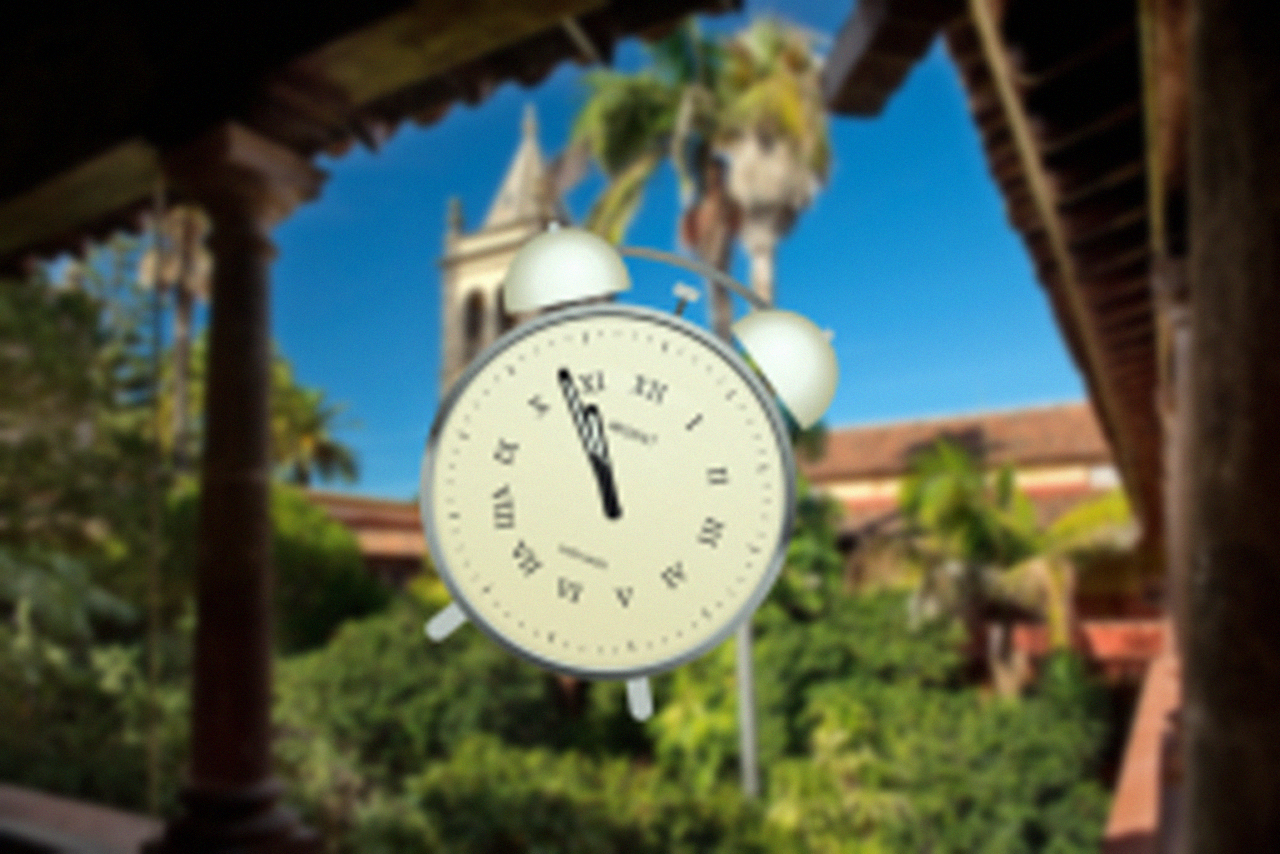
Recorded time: **10:53**
